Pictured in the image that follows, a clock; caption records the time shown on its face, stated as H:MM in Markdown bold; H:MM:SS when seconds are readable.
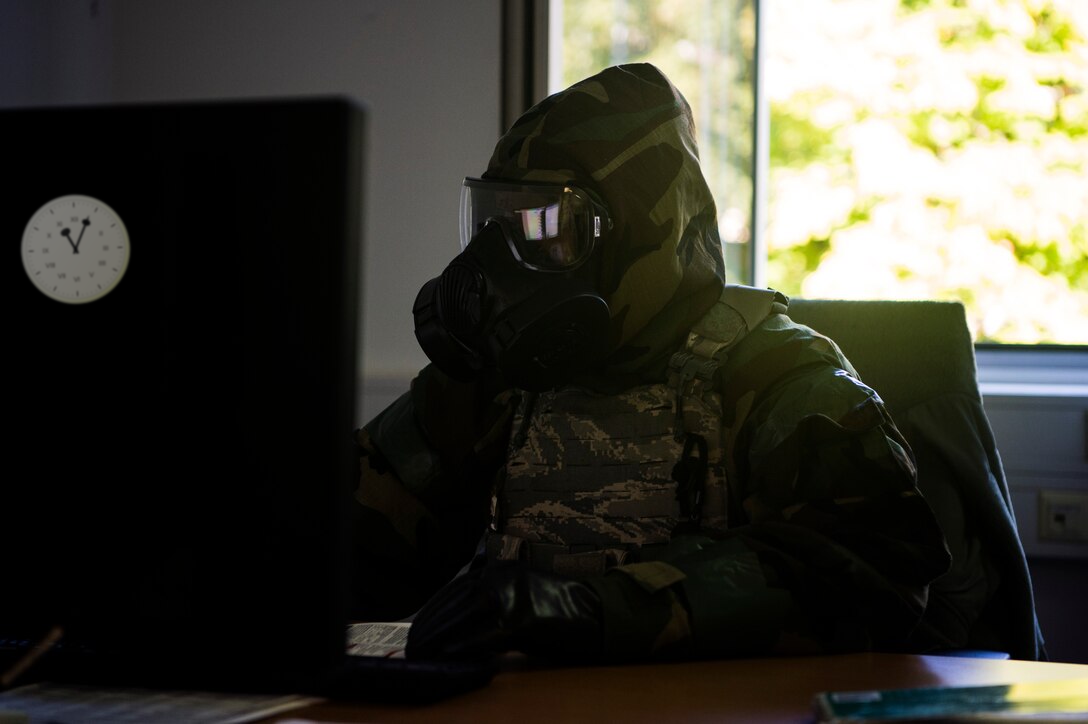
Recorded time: **11:04**
